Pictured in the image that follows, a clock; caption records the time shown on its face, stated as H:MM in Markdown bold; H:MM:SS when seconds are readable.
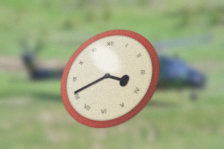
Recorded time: **3:41**
